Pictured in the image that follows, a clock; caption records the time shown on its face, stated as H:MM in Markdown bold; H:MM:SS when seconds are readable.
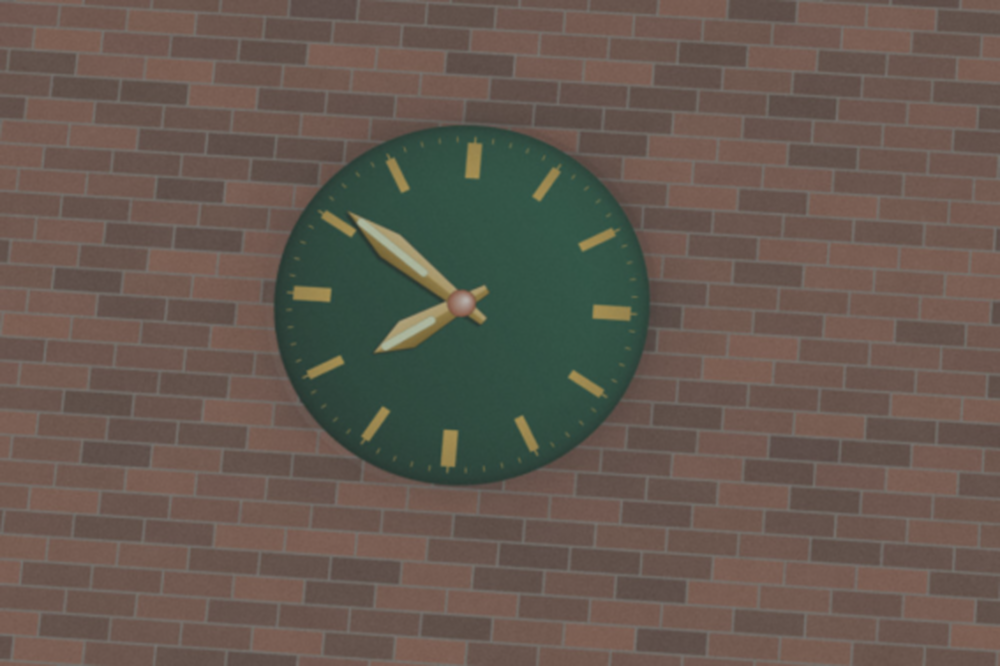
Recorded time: **7:51**
